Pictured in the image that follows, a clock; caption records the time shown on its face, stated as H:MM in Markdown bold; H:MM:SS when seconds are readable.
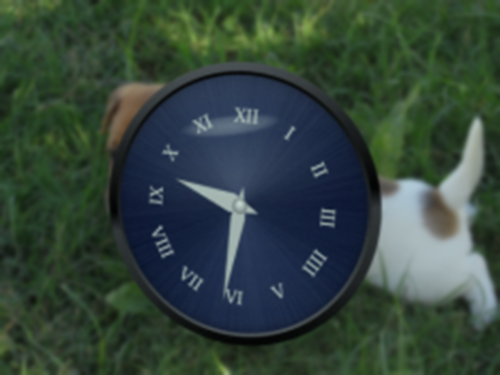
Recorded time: **9:31**
